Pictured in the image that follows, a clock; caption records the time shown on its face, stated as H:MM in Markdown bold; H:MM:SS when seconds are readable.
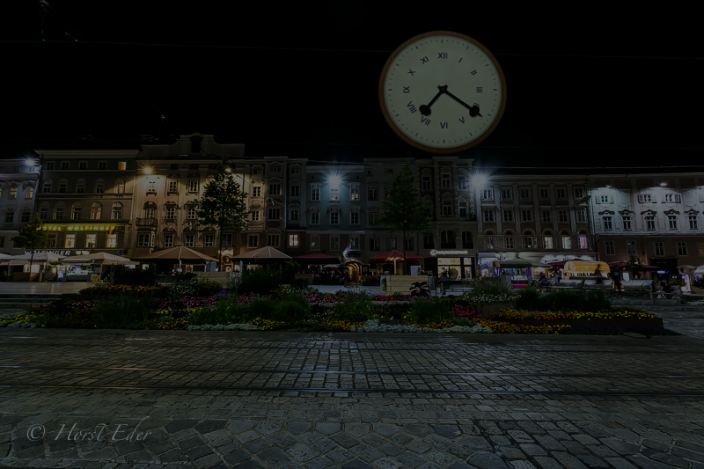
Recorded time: **7:21**
